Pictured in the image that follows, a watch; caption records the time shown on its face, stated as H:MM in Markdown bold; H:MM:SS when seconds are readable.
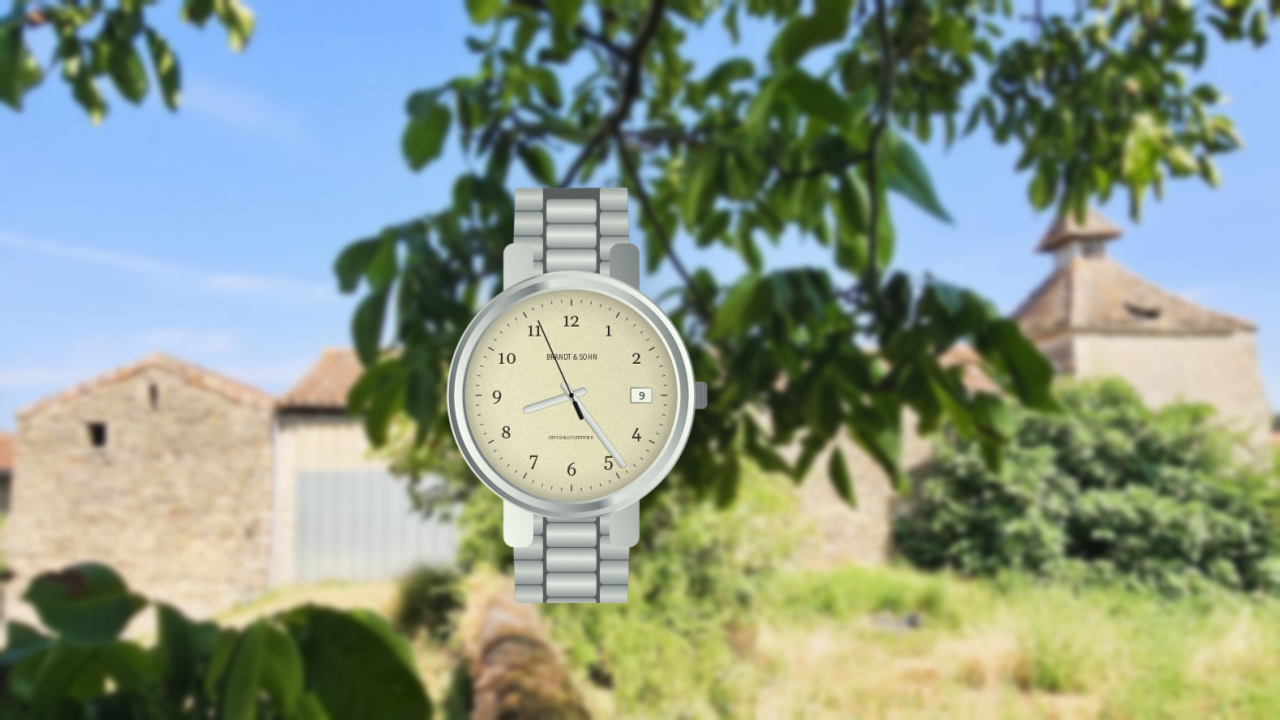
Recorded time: **8:23:56**
